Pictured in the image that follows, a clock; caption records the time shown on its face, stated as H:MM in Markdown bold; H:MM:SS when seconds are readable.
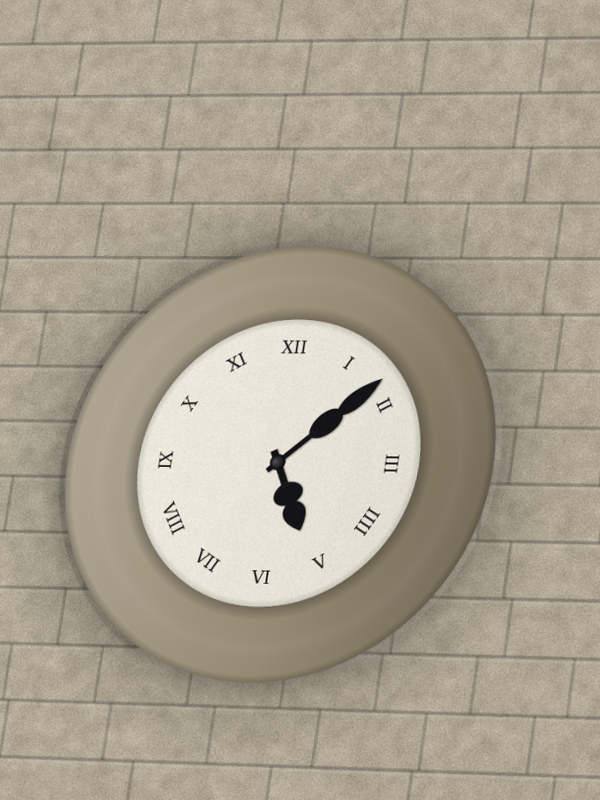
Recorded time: **5:08**
